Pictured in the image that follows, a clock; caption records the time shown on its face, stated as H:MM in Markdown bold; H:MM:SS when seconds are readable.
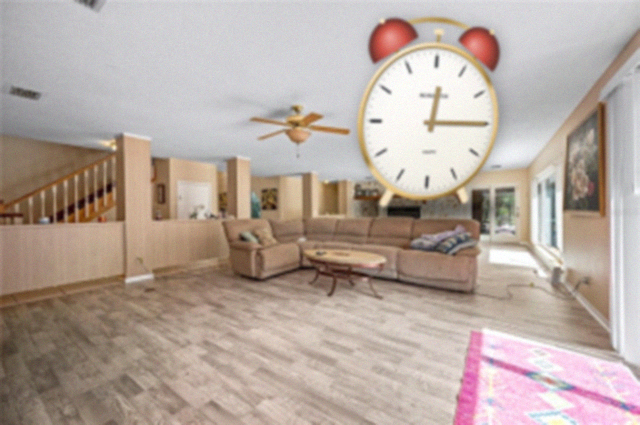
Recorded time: **12:15**
